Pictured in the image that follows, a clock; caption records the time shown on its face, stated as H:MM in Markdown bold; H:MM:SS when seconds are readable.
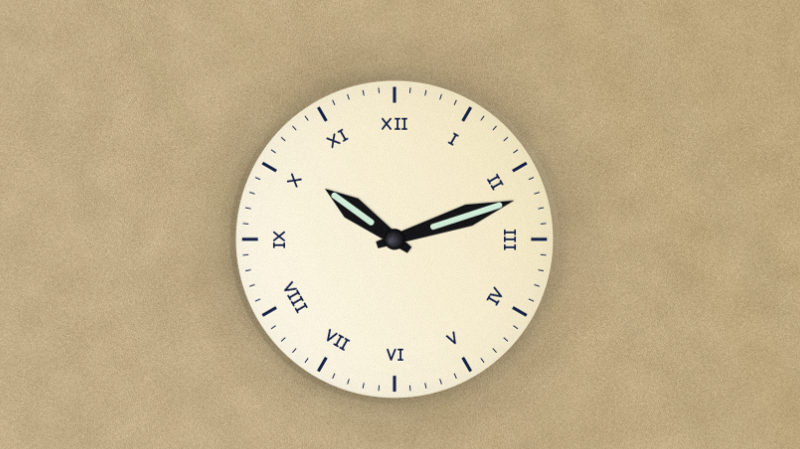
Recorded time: **10:12**
